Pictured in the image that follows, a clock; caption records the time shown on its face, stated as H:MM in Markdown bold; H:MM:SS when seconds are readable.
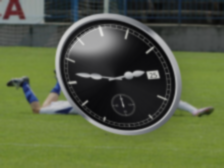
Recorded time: **2:47**
